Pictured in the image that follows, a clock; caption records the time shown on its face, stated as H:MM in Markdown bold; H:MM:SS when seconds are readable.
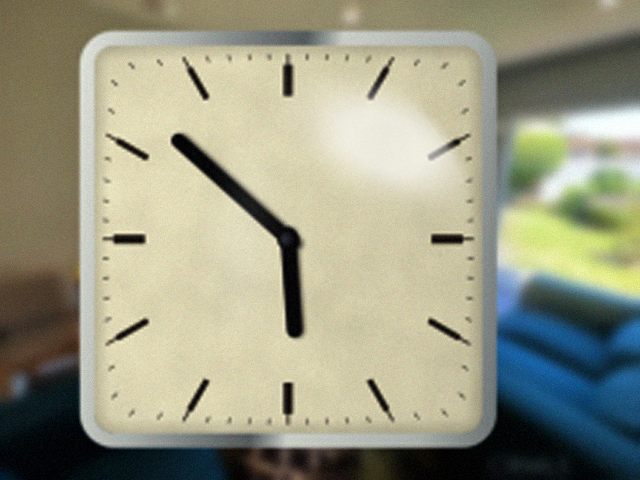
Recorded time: **5:52**
